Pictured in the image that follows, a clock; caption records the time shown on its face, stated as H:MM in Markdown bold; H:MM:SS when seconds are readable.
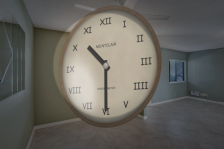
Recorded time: **10:30**
